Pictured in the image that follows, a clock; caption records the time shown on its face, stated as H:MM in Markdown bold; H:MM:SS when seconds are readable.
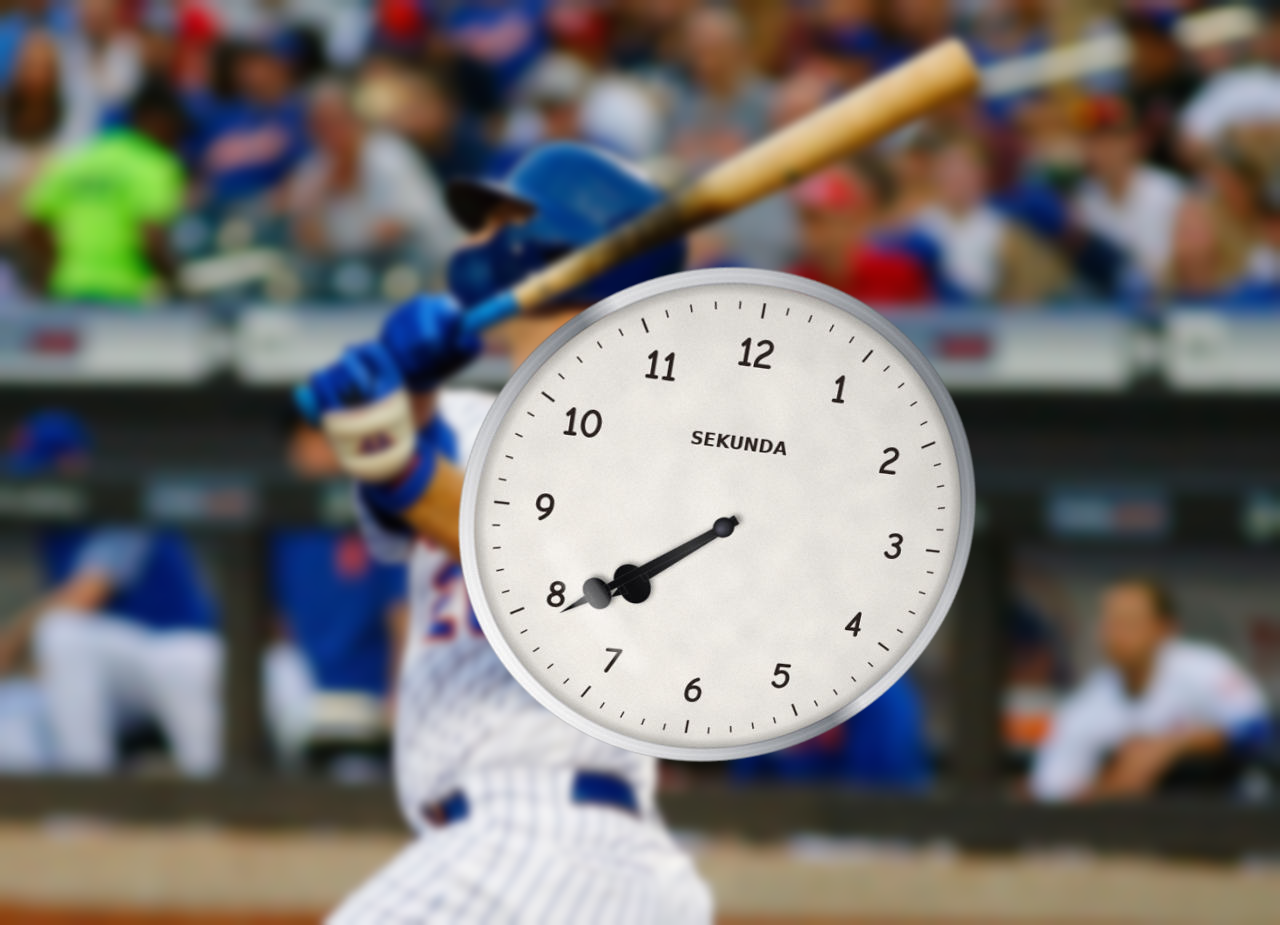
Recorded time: **7:39**
